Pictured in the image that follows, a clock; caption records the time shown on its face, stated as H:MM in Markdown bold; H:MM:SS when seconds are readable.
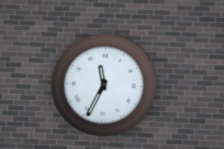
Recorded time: **11:34**
